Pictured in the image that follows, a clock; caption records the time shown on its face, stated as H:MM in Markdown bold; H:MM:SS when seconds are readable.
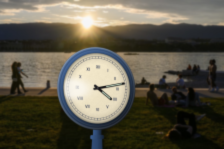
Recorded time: **4:13**
